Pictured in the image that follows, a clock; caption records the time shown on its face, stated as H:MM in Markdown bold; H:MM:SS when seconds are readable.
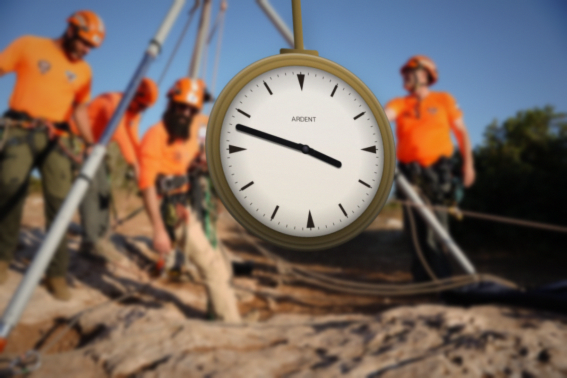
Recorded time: **3:48**
